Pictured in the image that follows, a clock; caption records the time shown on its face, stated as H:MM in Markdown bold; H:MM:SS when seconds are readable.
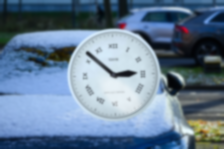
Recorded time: **2:52**
